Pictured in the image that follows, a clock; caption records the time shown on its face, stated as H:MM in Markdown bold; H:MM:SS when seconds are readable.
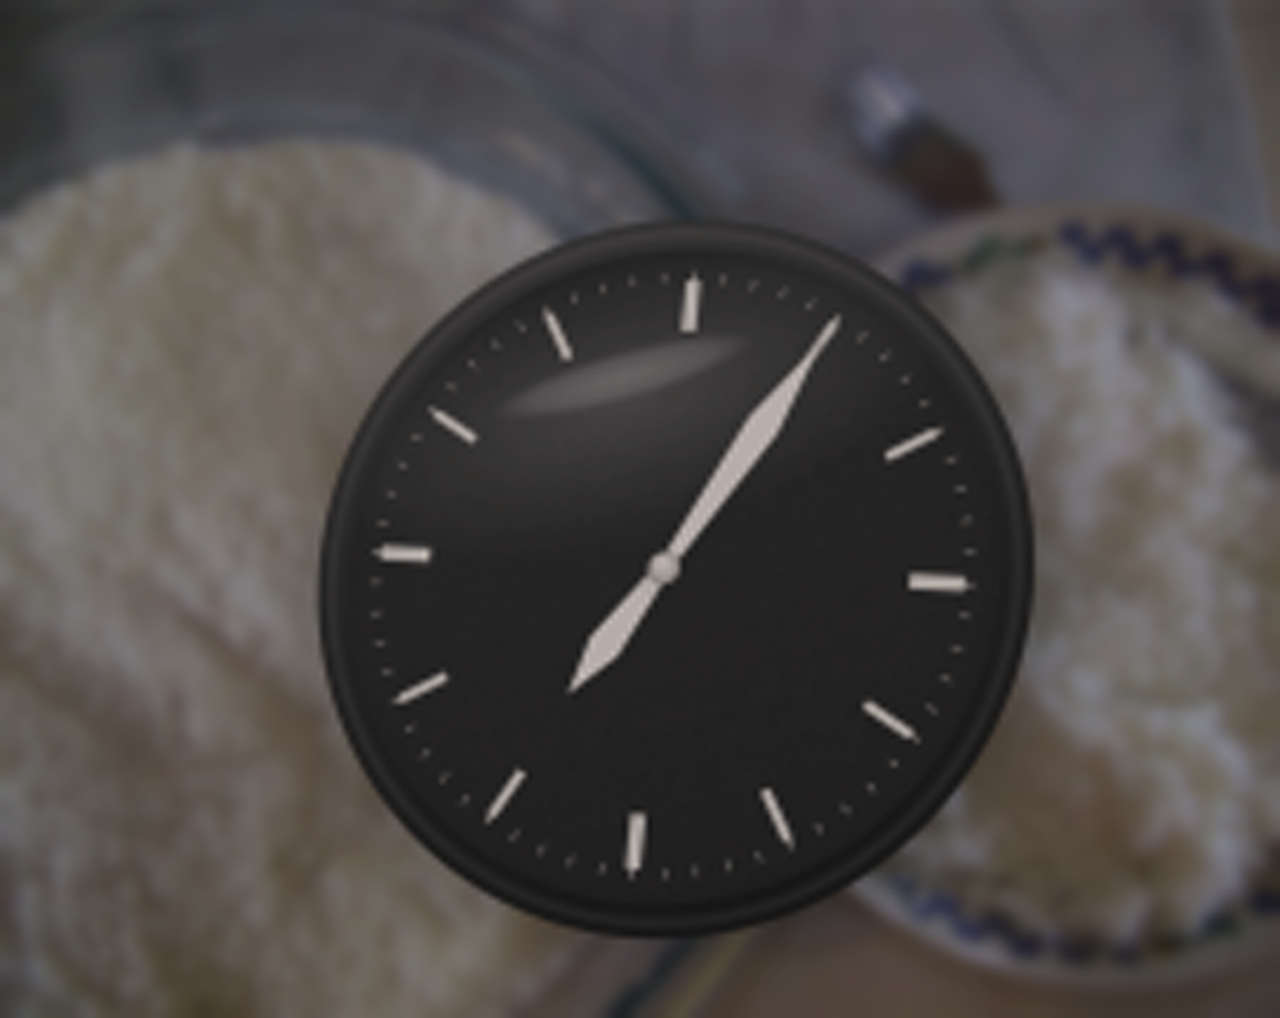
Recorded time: **7:05**
